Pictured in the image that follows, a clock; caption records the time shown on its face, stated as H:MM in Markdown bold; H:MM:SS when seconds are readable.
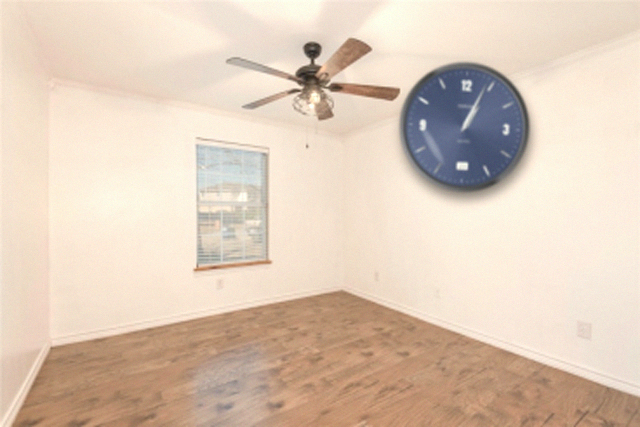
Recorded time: **1:04**
